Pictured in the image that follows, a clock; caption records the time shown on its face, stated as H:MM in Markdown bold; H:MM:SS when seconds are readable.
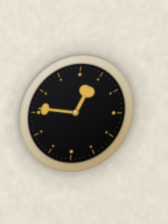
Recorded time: **12:46**
